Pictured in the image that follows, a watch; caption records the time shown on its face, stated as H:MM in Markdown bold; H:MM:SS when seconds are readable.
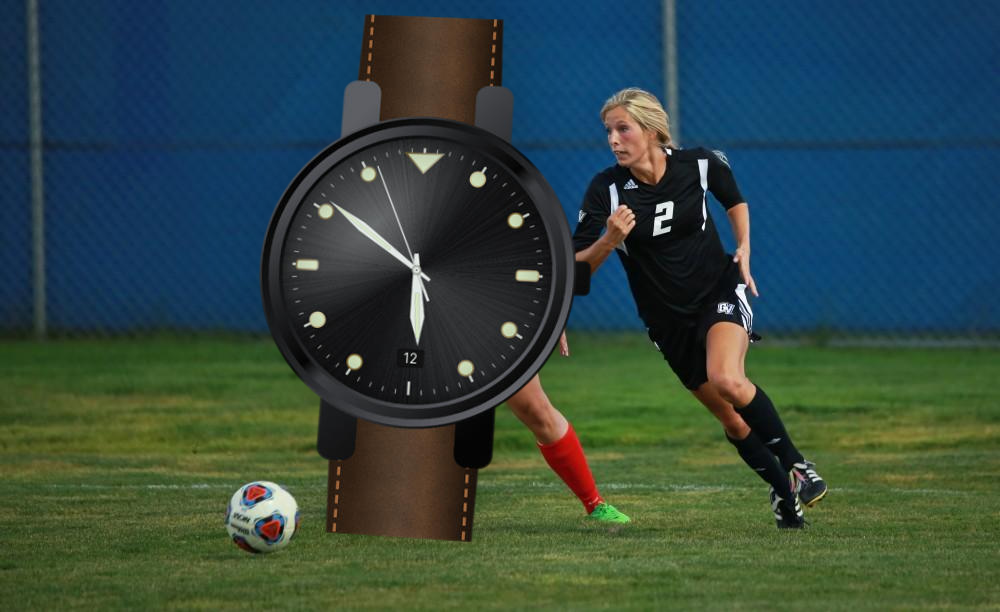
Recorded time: **5:50:56**
